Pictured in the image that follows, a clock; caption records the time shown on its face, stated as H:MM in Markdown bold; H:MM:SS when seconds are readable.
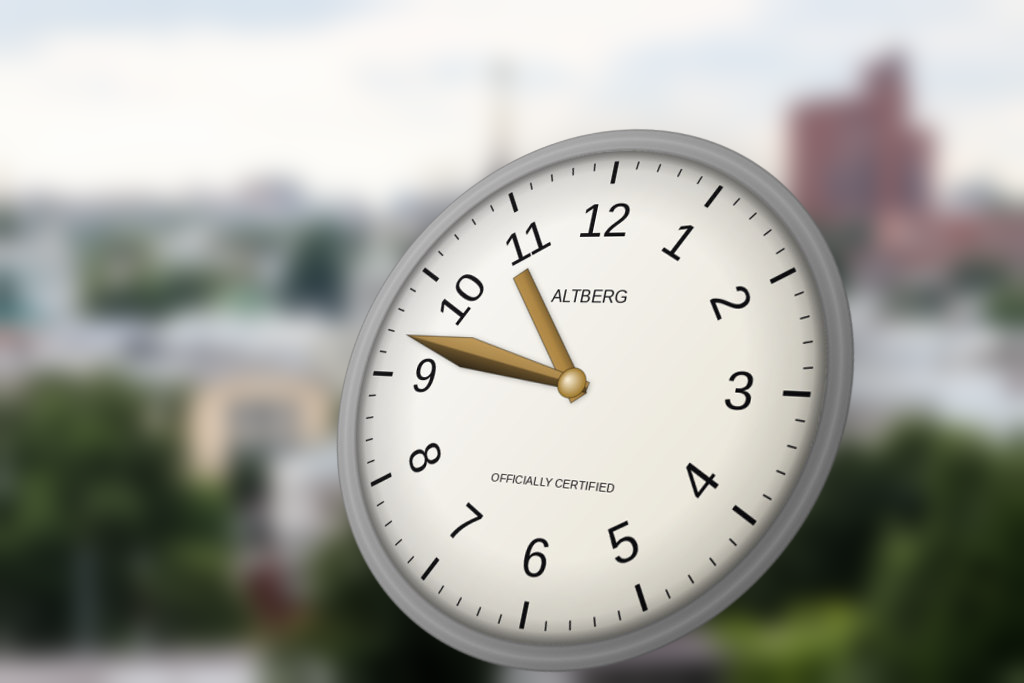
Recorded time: **10:47**
